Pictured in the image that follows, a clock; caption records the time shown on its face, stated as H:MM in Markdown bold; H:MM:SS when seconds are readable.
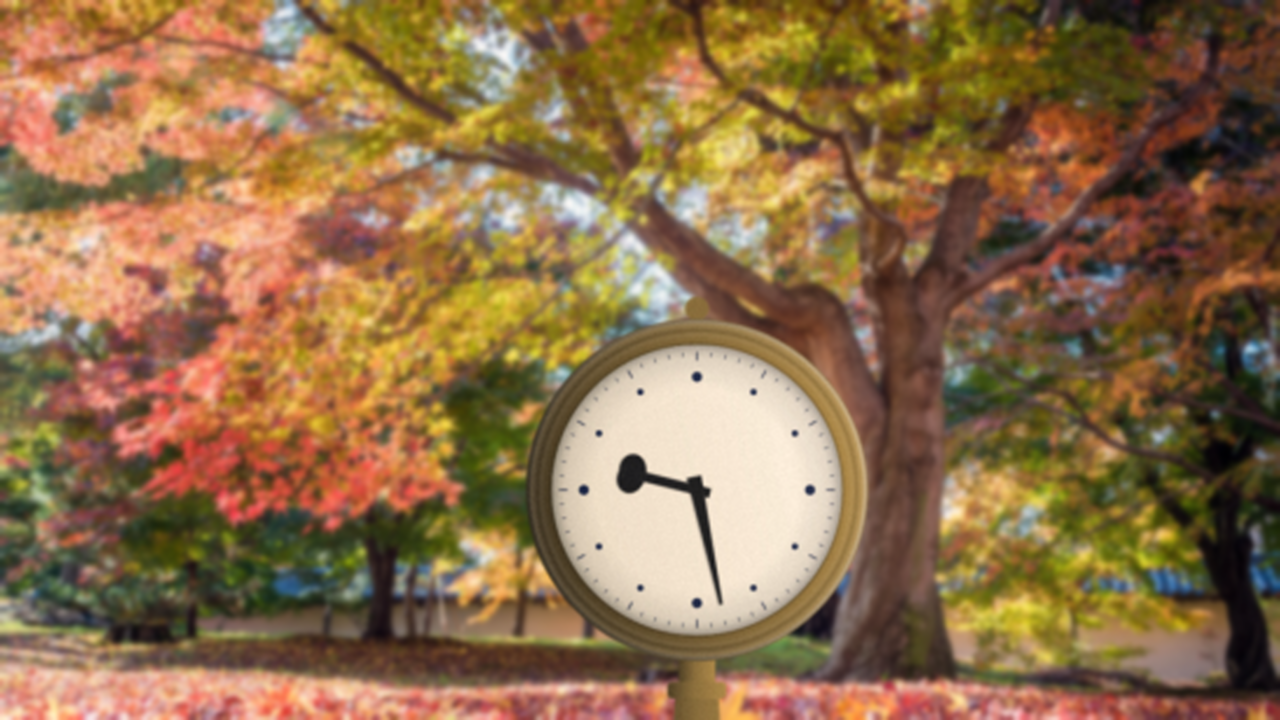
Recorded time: **9:28**
